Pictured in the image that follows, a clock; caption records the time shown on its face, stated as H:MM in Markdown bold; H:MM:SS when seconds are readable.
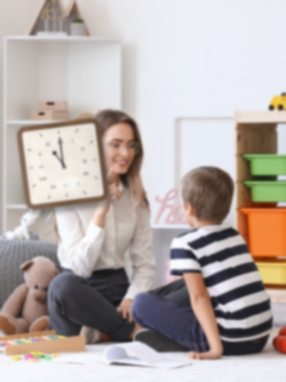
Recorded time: **11:00**
